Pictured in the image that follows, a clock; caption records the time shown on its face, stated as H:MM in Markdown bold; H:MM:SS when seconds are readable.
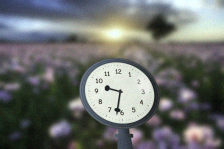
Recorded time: **9:32**
